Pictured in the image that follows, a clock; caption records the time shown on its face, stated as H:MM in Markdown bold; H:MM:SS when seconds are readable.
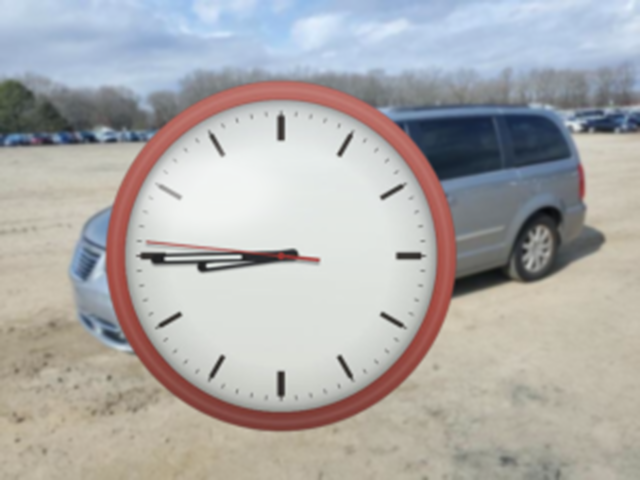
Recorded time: **8:44:46**
